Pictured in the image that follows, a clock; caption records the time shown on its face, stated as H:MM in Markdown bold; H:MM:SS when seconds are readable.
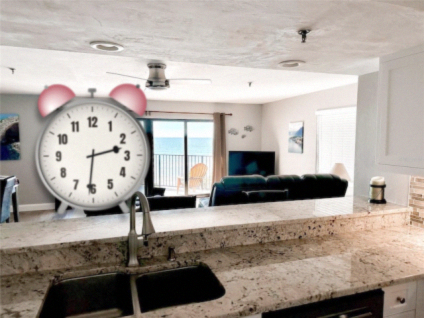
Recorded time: **2:31**
